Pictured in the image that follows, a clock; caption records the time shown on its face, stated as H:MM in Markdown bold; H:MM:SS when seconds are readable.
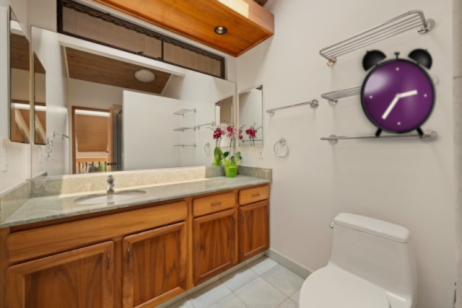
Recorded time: **2:36**
